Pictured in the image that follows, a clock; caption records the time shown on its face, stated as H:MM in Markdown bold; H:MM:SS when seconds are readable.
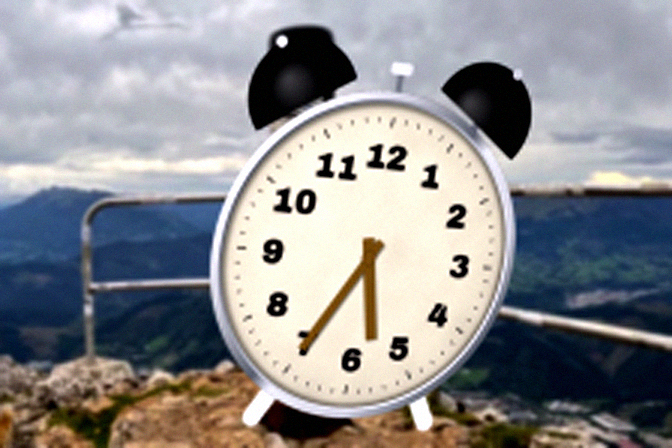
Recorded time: **5:35**
